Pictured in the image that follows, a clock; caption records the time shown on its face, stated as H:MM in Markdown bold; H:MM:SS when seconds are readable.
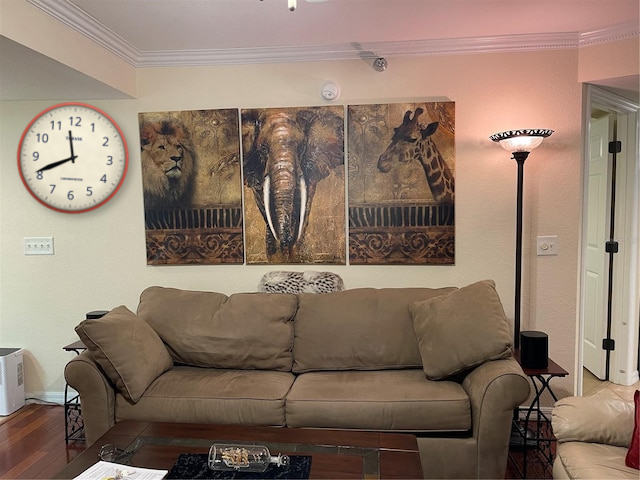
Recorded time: **11:41**
